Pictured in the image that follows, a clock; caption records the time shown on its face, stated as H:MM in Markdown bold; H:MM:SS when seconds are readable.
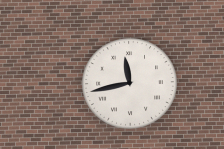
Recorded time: **11:43**
